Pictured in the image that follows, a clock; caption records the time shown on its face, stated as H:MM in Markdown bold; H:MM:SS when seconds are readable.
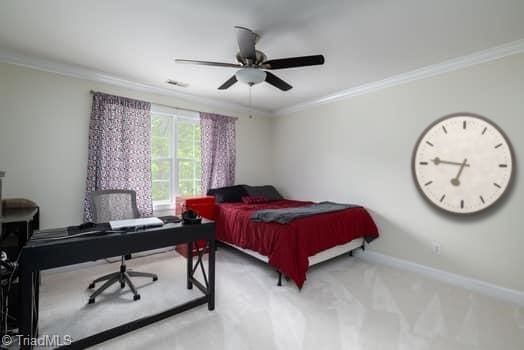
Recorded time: **6:46**
